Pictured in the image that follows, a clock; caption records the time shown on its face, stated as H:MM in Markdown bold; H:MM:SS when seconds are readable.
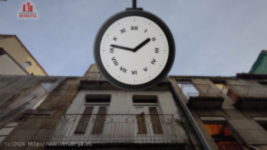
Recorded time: **1:47**
